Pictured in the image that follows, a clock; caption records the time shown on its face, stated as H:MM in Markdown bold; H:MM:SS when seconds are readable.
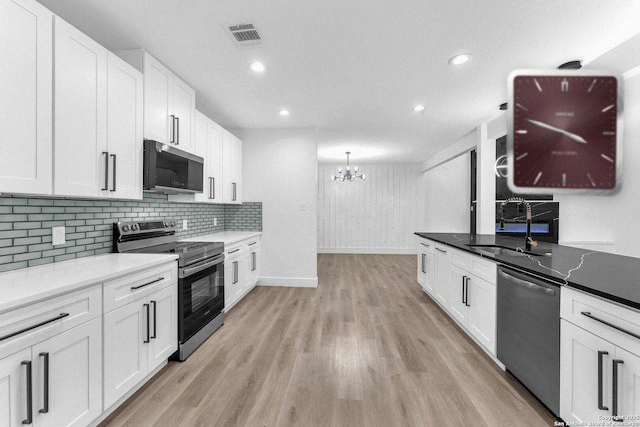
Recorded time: **3:48**
